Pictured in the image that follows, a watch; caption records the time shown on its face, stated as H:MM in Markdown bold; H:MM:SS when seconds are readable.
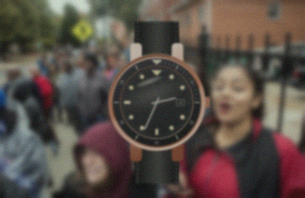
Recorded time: **2:34**
